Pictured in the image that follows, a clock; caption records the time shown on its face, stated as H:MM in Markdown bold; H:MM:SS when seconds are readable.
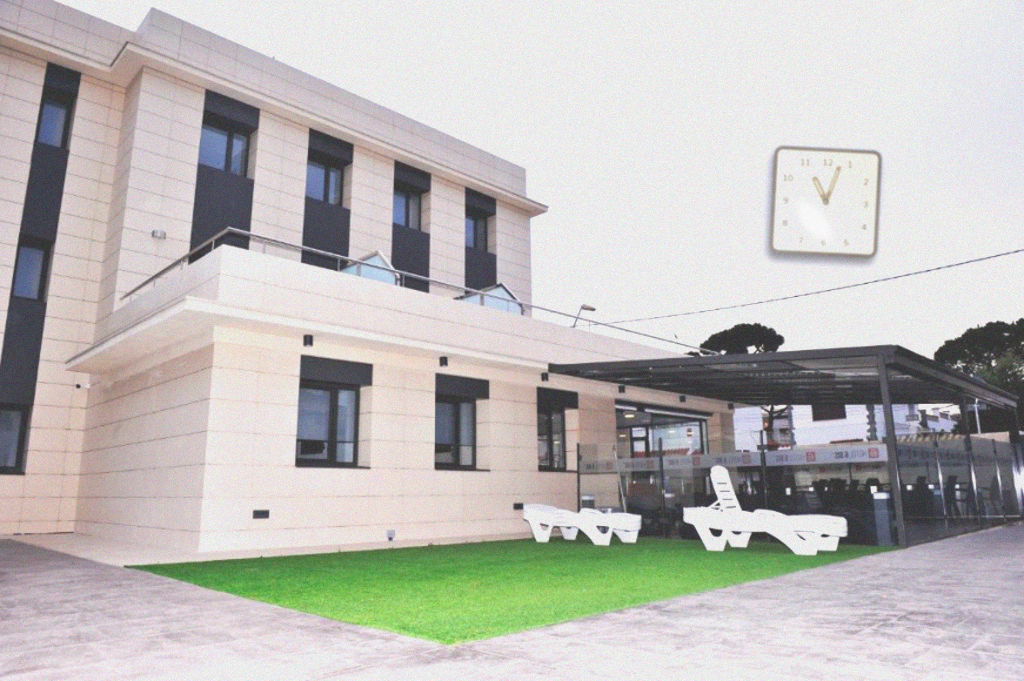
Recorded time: **11:03**
